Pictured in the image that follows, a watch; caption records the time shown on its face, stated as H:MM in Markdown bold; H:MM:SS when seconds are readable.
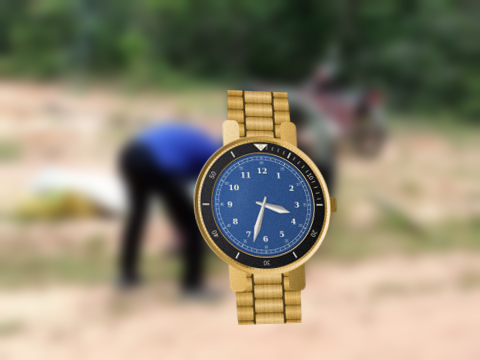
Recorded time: **3:33**
